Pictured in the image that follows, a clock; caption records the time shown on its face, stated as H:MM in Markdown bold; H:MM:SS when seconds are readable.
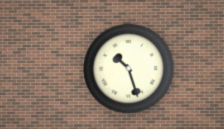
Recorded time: **10:27**
